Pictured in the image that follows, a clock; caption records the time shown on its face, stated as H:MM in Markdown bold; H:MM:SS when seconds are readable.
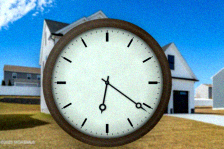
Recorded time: **6:21**
